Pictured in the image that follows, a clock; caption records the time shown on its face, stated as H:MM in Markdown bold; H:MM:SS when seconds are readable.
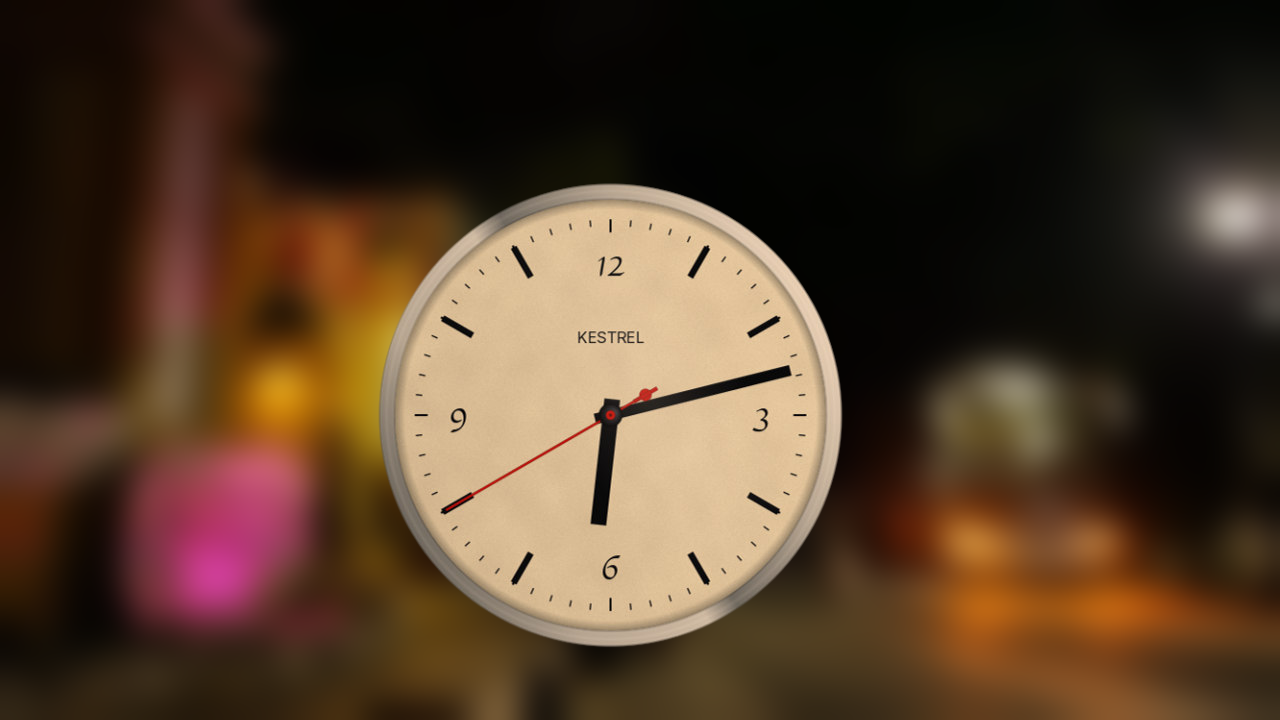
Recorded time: **6:12:40**
